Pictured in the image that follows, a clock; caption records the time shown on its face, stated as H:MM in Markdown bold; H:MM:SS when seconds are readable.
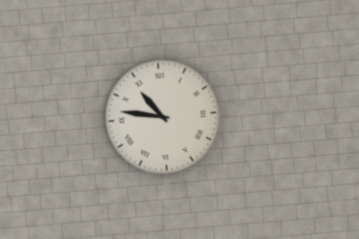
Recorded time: **10:47**
